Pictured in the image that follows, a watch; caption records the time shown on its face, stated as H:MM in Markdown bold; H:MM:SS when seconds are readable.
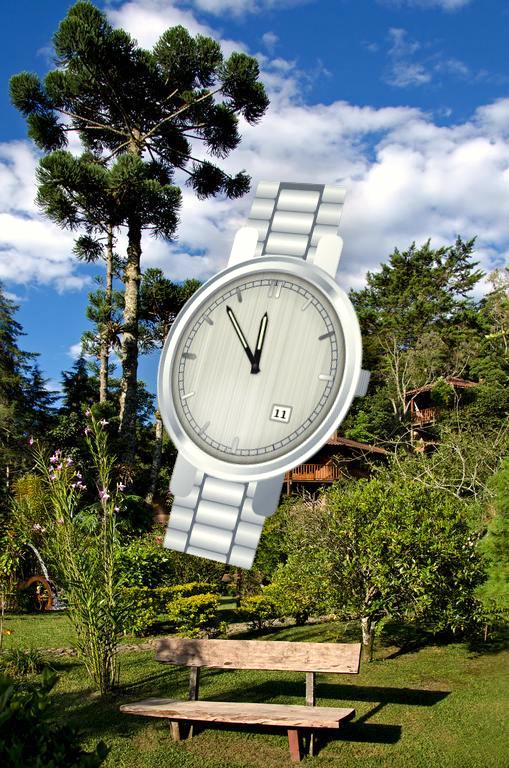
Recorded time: **11:53**
